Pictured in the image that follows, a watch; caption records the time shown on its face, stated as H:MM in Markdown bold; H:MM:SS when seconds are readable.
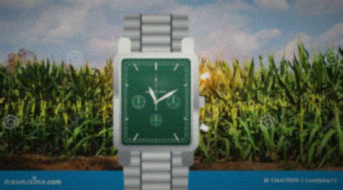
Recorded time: **11:10**
